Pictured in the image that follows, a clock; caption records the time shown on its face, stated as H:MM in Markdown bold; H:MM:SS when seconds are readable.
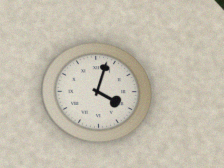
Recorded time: **4:03**
